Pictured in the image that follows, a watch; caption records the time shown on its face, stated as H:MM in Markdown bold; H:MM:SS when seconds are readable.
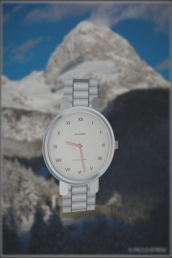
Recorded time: **9:28**
